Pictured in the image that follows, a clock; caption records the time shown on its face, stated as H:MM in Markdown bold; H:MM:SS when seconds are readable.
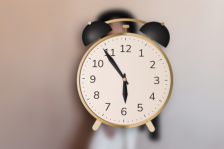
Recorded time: **5:54**
